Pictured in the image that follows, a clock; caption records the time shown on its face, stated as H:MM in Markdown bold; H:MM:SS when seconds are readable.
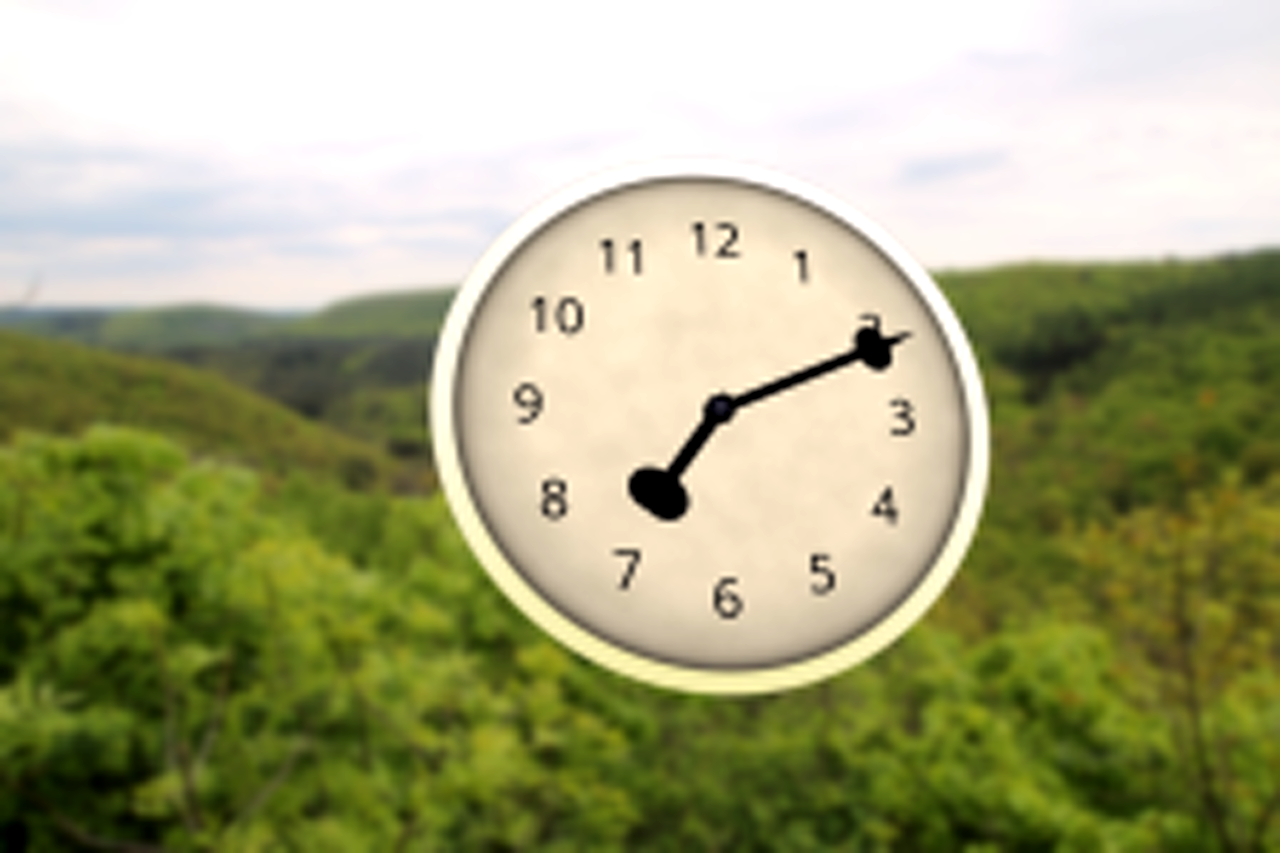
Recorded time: **7:11**
